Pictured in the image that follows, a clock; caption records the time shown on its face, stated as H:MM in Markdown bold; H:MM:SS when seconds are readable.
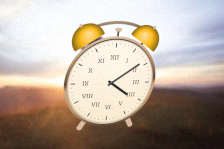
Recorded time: **4:09**
